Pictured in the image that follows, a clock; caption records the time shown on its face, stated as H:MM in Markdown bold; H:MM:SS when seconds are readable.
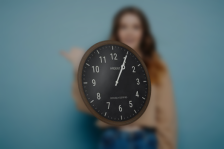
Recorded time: **1:05**
